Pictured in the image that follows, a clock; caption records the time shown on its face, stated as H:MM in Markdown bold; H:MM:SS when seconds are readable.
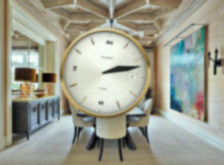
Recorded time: **2:12**
